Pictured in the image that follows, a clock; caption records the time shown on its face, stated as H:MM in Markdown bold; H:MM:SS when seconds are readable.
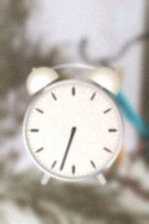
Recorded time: **6:33**
